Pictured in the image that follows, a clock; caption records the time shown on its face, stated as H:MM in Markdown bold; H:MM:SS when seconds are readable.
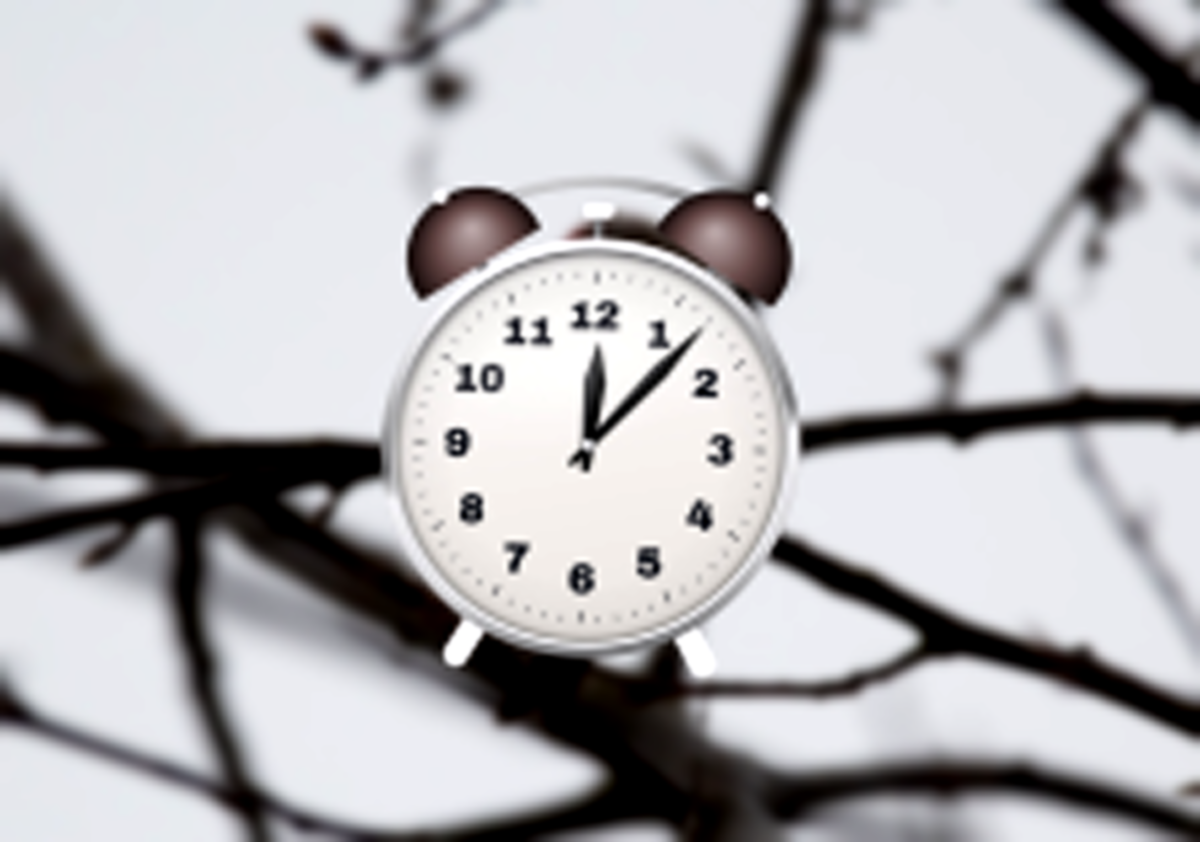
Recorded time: **12:07**
